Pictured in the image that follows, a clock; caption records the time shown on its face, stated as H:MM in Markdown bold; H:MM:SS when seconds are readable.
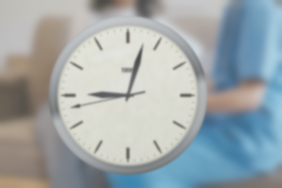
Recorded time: **9:02:43**
